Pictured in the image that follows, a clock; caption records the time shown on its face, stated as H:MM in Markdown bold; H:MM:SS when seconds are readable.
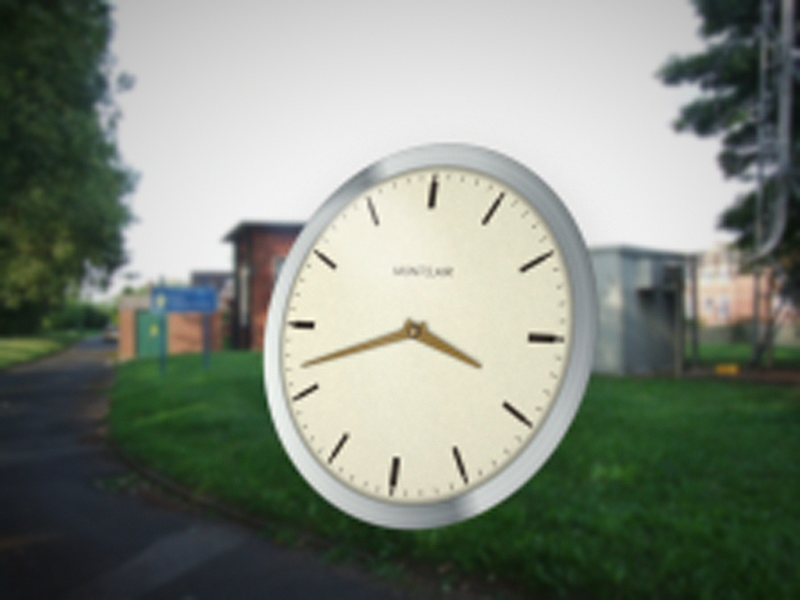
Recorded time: **3:42**
